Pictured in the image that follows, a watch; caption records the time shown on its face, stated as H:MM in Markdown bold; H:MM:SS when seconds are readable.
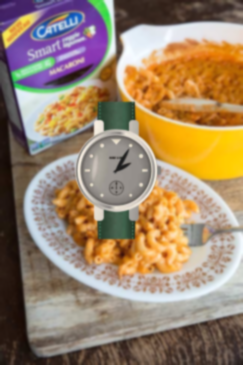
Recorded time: **2:05**
